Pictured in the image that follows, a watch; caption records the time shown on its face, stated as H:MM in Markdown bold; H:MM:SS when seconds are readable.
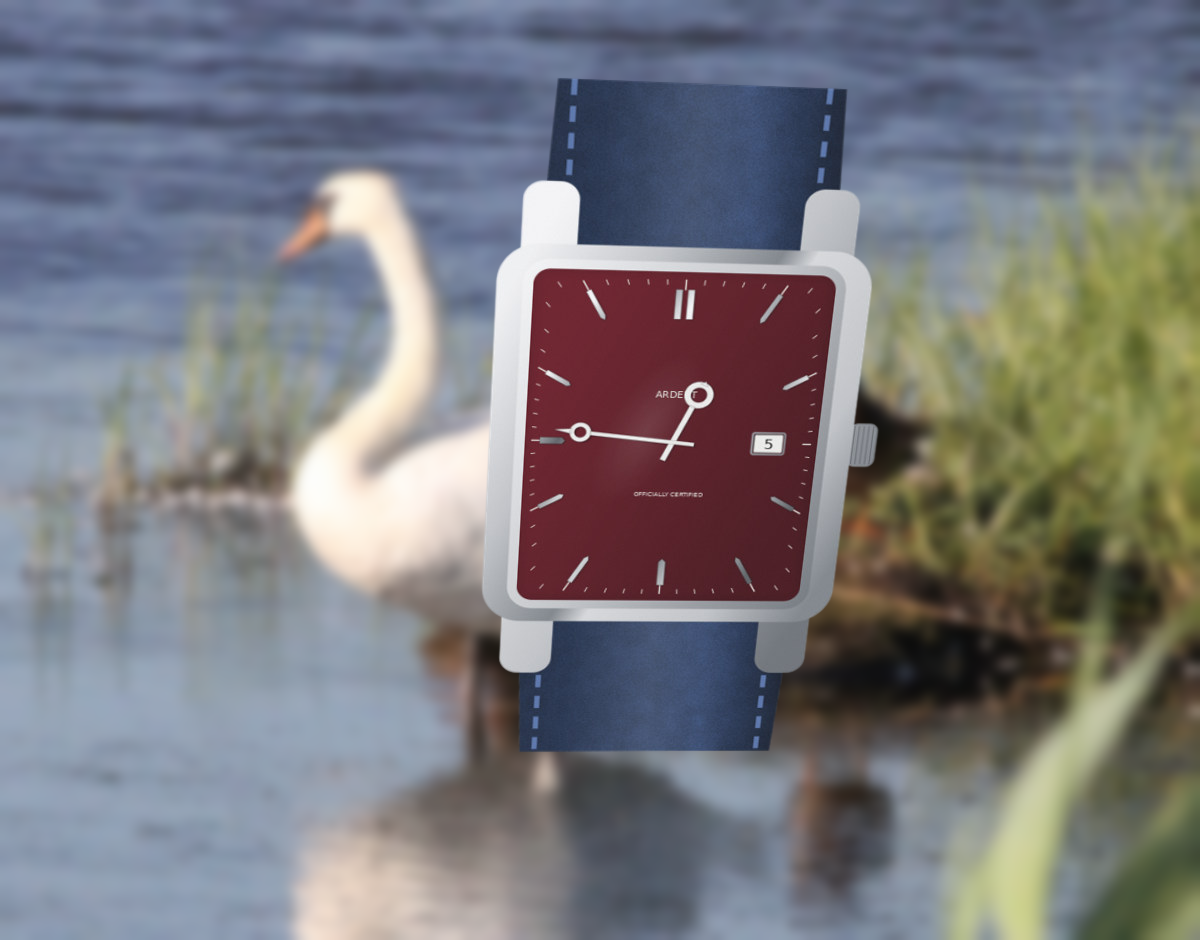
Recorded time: **12:46**
